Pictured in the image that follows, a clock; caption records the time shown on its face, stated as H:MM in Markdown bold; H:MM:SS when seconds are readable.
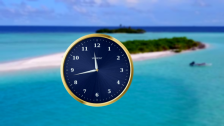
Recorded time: **11:43**
